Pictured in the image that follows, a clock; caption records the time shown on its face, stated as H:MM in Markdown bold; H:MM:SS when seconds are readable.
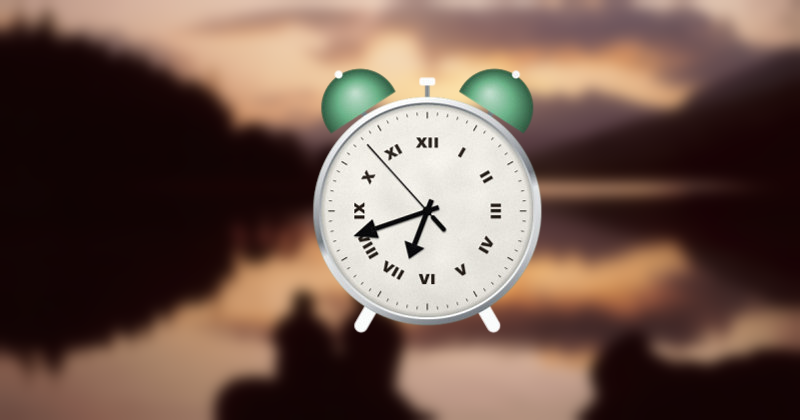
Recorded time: **6:41:53**
